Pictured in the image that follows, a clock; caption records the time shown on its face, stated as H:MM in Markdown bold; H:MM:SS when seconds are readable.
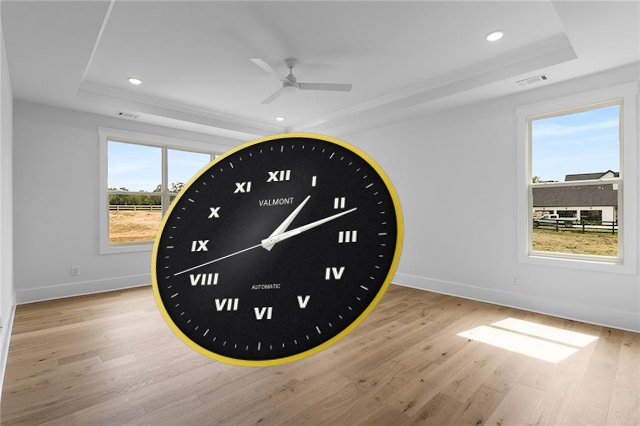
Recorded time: **1:11:42**
